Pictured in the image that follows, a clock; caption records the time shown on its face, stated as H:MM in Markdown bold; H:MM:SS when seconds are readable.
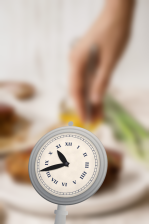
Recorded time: **10:42**
